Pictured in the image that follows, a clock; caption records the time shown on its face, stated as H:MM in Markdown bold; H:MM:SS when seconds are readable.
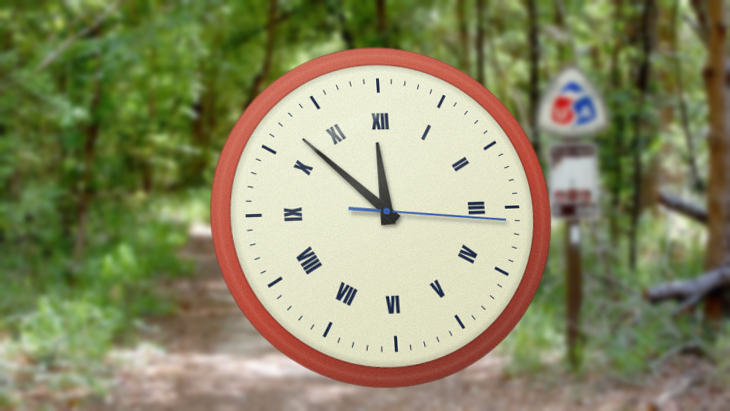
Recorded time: **11:52:16**
